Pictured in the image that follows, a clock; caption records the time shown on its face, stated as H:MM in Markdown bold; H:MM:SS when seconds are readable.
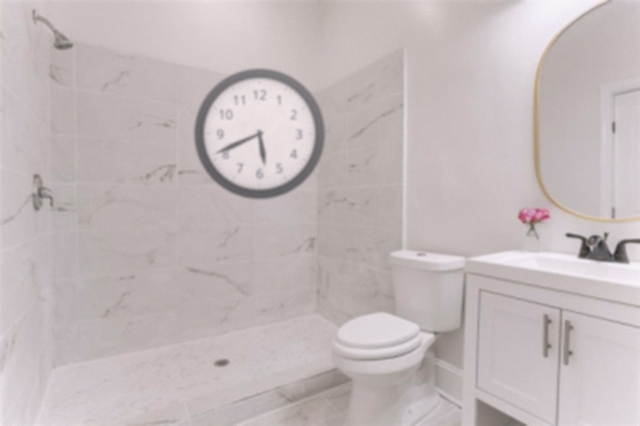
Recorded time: **5:41**
